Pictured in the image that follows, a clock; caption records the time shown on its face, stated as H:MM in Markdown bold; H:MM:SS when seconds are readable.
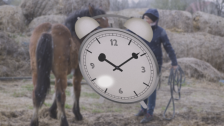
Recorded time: **10:09**
